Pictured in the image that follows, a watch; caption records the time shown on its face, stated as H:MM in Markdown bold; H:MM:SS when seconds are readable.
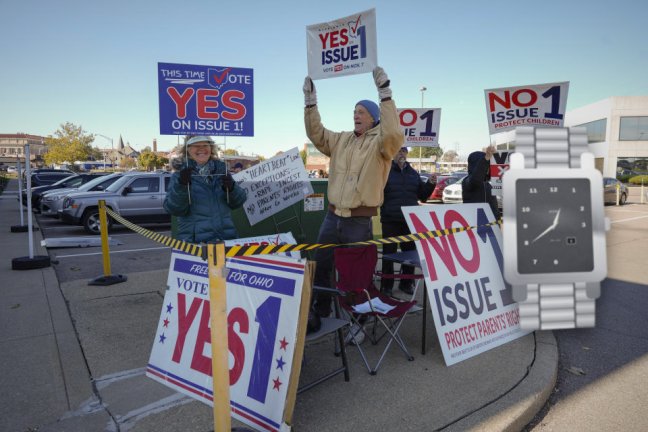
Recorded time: **12:39**
